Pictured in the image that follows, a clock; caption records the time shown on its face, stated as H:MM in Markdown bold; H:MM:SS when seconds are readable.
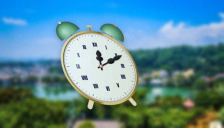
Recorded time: **12:11**
